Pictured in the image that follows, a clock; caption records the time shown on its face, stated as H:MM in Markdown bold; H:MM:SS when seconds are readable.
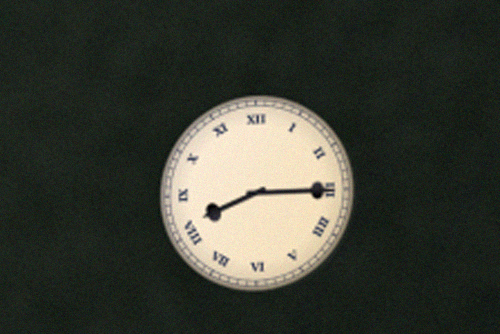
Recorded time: **8:15**
